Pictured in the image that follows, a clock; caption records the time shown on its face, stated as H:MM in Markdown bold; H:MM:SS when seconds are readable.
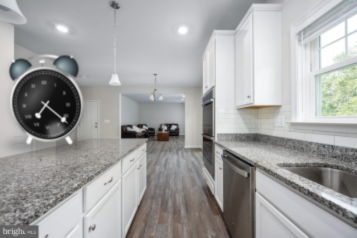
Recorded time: **7:22**
